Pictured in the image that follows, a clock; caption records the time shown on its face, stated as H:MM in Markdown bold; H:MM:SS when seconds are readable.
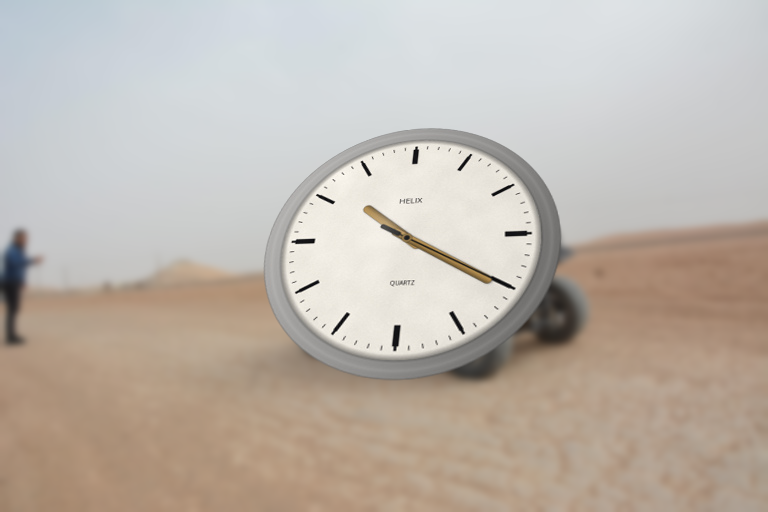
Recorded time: **10:20:20**
